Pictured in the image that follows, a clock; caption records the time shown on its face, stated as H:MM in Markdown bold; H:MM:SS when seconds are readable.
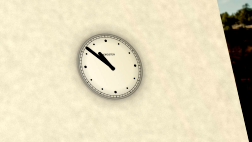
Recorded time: **10:52**
